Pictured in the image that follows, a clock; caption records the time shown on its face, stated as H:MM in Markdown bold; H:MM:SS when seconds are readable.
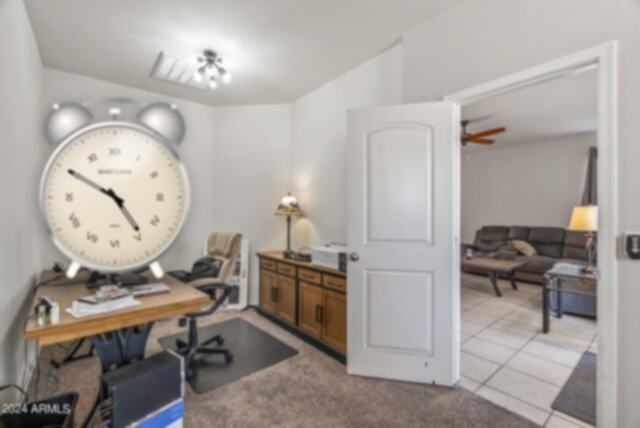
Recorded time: **4:50**
